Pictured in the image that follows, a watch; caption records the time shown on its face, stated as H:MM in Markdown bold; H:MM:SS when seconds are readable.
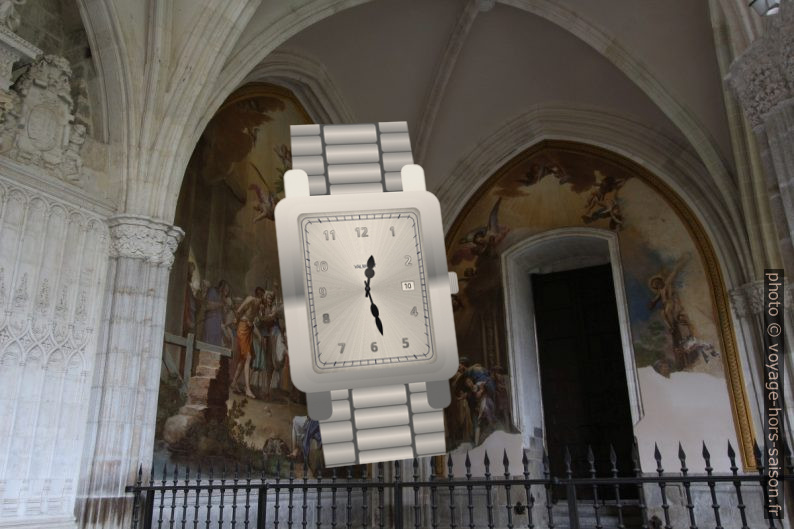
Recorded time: **12:28**
